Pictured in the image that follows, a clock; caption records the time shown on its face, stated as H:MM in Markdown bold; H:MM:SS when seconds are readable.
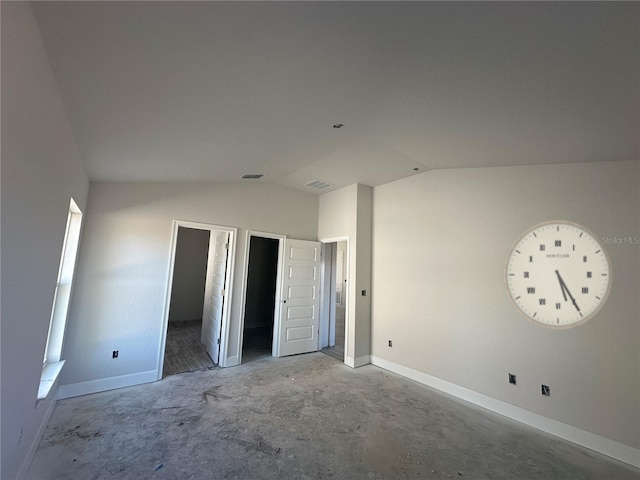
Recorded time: **5:25**
